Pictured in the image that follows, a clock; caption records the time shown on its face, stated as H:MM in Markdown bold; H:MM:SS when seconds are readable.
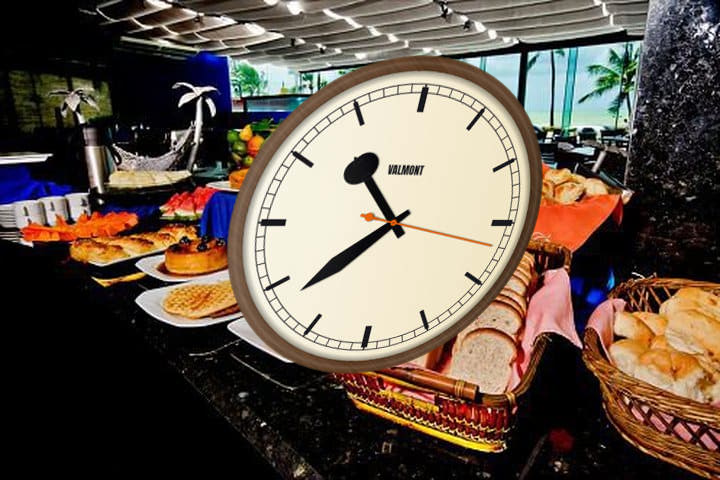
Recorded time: **10:38:17**
